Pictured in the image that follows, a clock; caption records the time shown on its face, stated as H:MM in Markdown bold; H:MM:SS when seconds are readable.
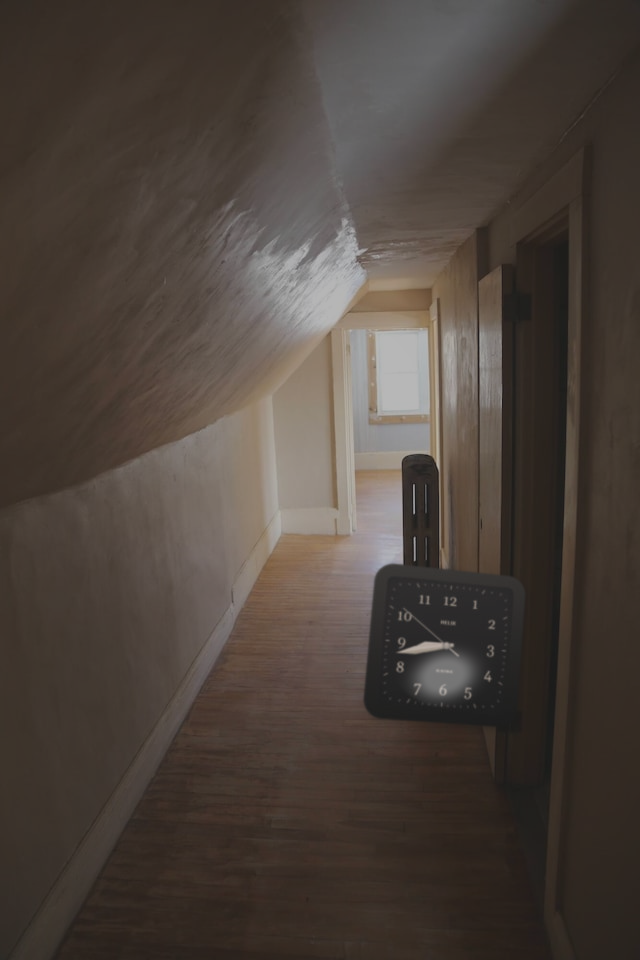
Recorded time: **8:42:51**
